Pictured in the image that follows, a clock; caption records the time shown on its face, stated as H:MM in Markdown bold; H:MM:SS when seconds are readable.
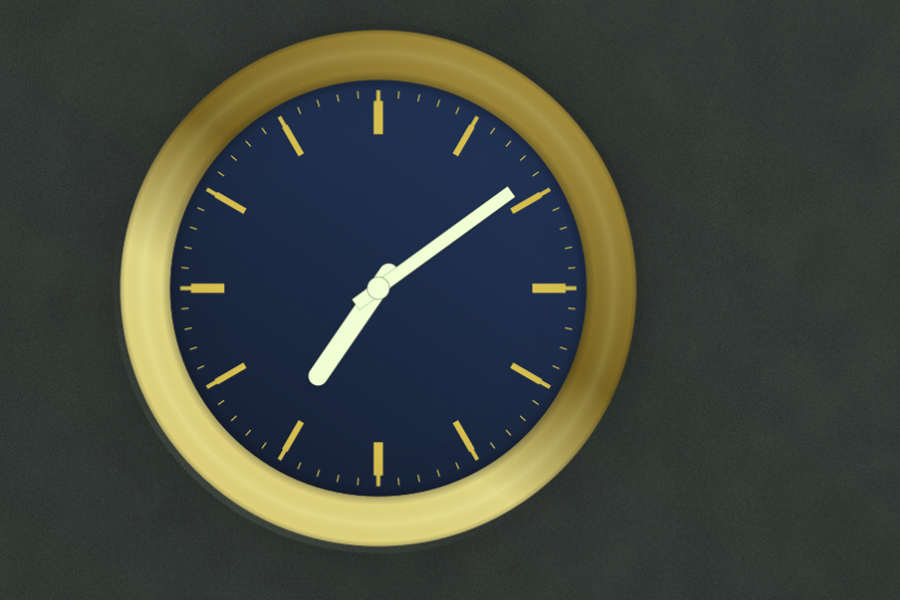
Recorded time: **7:09**
